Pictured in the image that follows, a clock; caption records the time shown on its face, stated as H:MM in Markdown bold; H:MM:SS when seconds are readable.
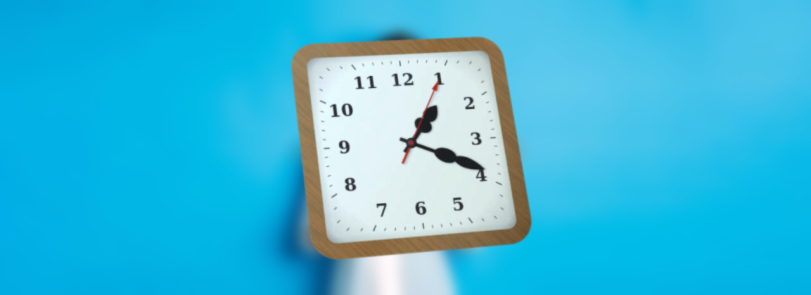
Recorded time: **1:19:05**
